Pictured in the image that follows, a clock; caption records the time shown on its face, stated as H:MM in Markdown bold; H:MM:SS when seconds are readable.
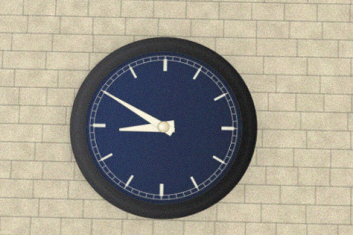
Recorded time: **8:50**
